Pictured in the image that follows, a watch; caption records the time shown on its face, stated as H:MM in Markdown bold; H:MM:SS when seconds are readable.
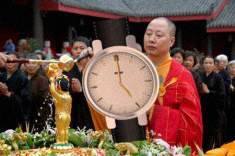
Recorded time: **5:00**
